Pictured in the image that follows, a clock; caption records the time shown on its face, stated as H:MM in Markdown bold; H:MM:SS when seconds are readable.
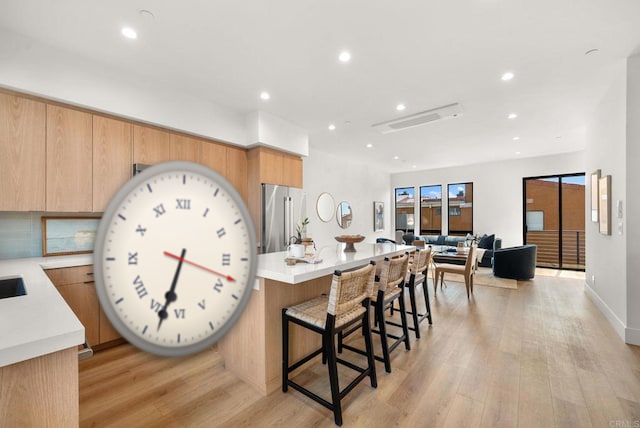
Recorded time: **6:33:18**
